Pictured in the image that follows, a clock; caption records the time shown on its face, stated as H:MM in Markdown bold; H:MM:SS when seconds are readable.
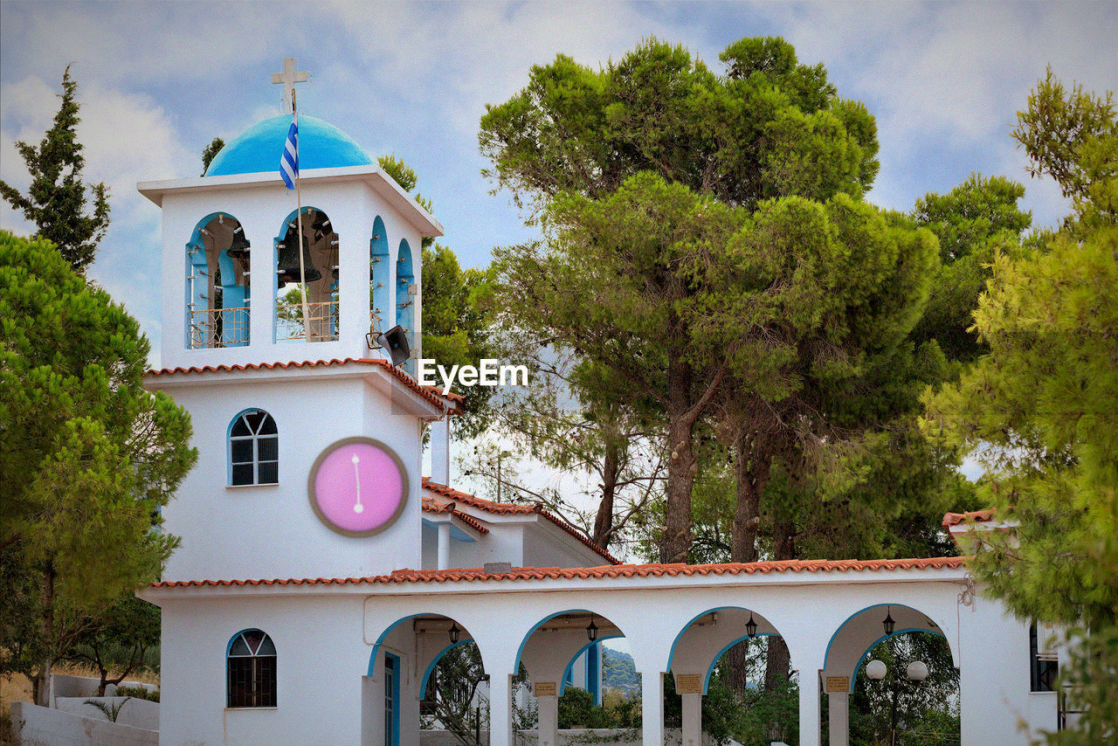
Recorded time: **5:59**
